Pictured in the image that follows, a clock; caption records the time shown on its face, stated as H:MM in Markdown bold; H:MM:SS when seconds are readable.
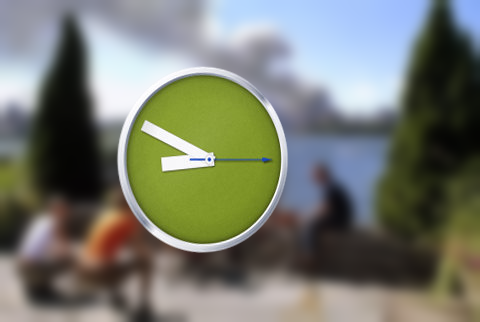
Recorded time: **8:49:15**
